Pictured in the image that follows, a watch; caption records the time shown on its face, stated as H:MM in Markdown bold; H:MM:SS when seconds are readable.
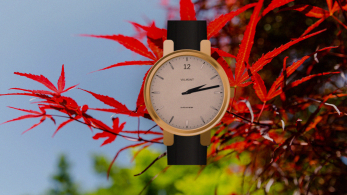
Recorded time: **2:13**
